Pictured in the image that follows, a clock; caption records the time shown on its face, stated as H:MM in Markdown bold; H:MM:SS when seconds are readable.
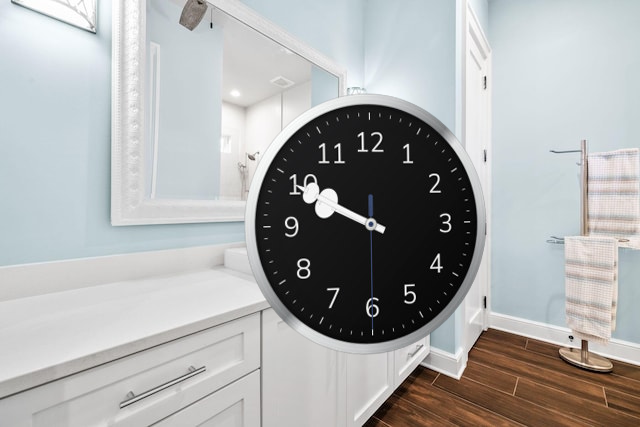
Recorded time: **9:49:30**
